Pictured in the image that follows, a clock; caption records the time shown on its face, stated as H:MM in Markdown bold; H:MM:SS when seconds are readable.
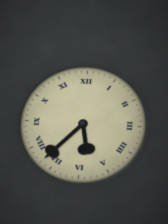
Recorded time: **5:37**
